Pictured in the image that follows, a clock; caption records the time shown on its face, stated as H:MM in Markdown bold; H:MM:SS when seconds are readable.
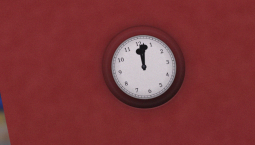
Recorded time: **12:02**
